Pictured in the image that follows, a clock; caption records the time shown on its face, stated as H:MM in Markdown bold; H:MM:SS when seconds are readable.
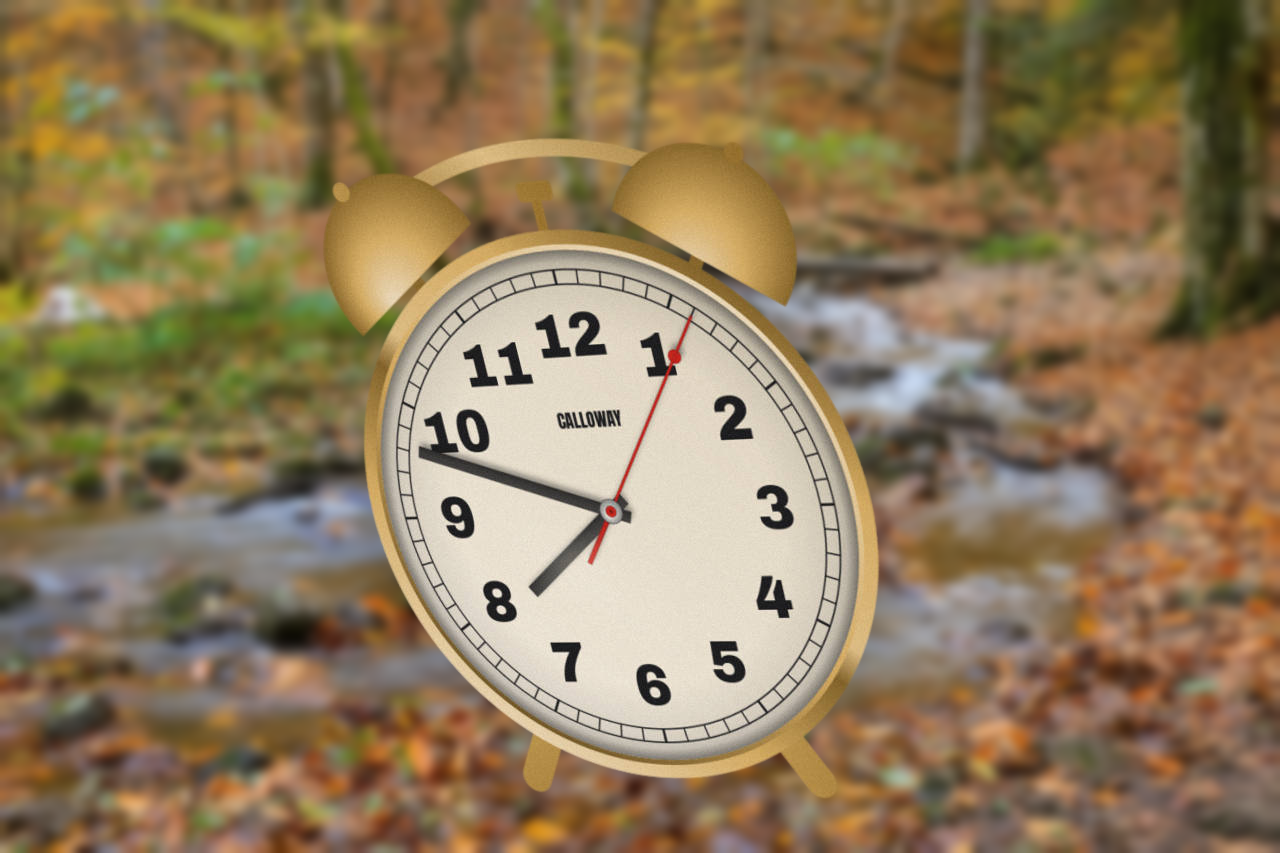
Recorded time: **7:48:06**
